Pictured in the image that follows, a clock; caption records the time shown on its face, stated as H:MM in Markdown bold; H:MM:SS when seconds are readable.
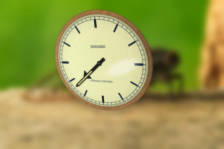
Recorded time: **7:38**
